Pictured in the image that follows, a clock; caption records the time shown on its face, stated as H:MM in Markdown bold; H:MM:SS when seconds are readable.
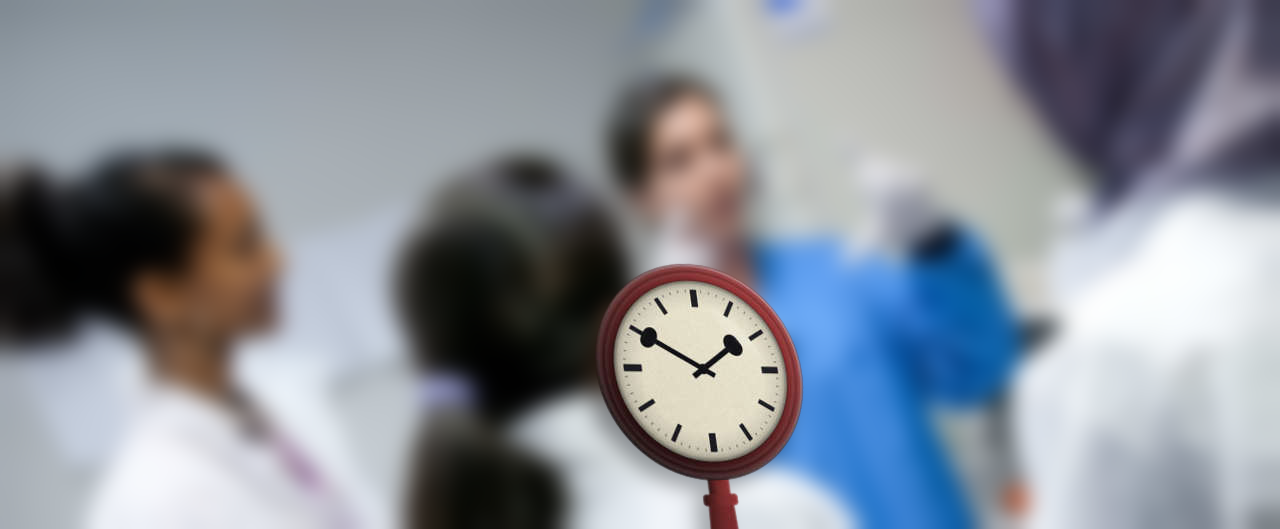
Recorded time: **1:50**
